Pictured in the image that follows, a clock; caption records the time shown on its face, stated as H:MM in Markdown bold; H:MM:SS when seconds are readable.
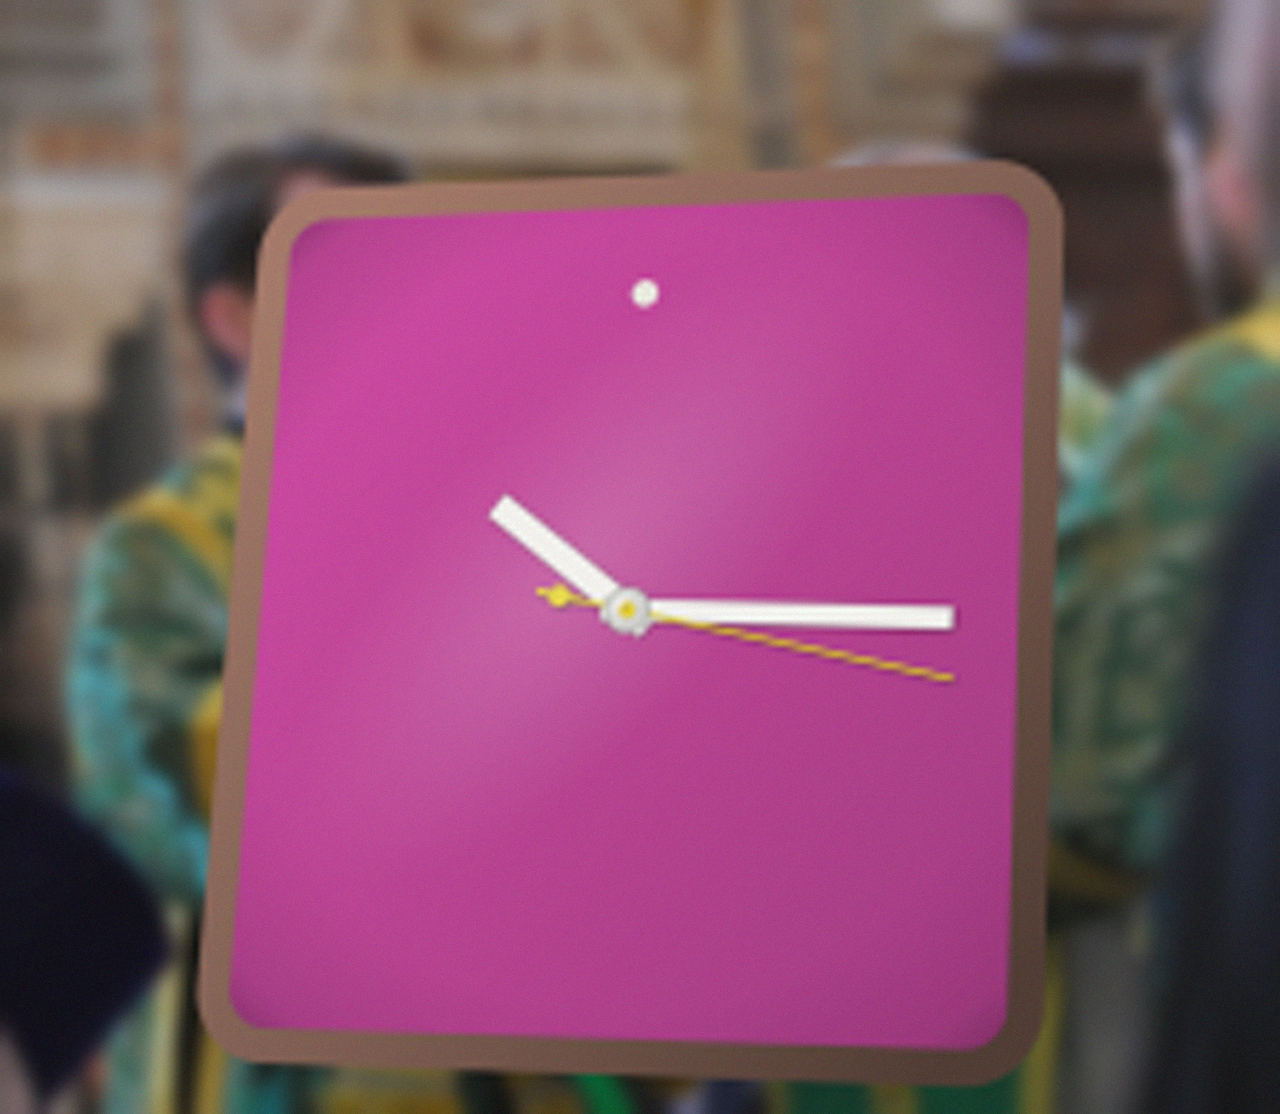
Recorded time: **10:15:17**
